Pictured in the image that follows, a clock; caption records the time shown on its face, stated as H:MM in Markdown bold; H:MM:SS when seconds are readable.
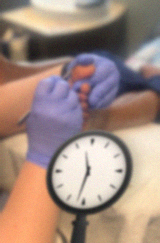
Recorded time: **11:32**
